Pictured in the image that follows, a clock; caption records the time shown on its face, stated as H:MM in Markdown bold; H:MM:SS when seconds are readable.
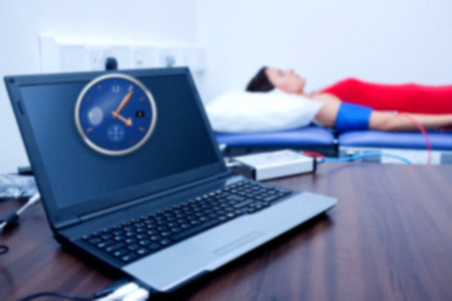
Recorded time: **4:06**
